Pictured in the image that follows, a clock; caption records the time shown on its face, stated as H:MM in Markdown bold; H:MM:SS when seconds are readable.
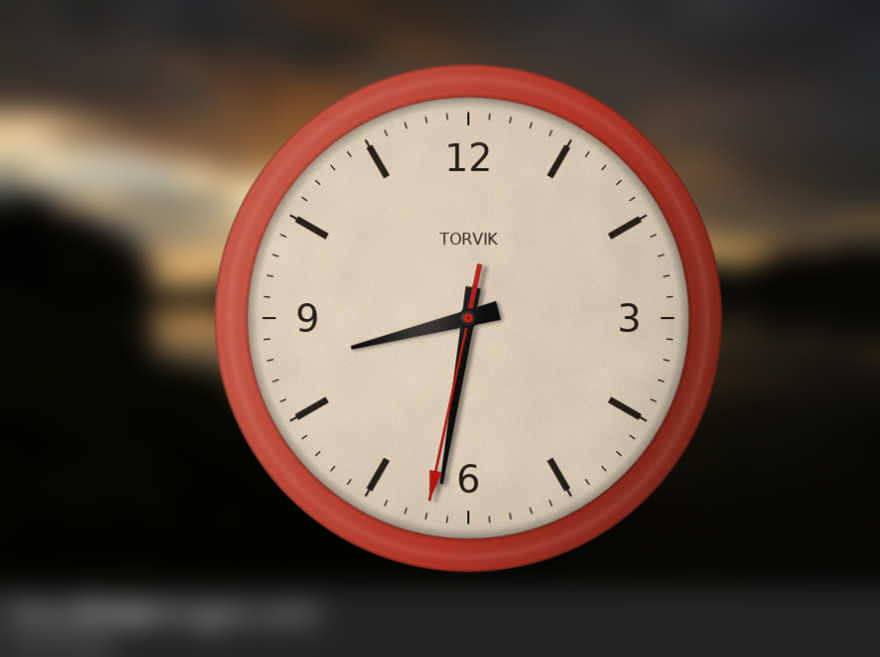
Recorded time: **8:31:32**
